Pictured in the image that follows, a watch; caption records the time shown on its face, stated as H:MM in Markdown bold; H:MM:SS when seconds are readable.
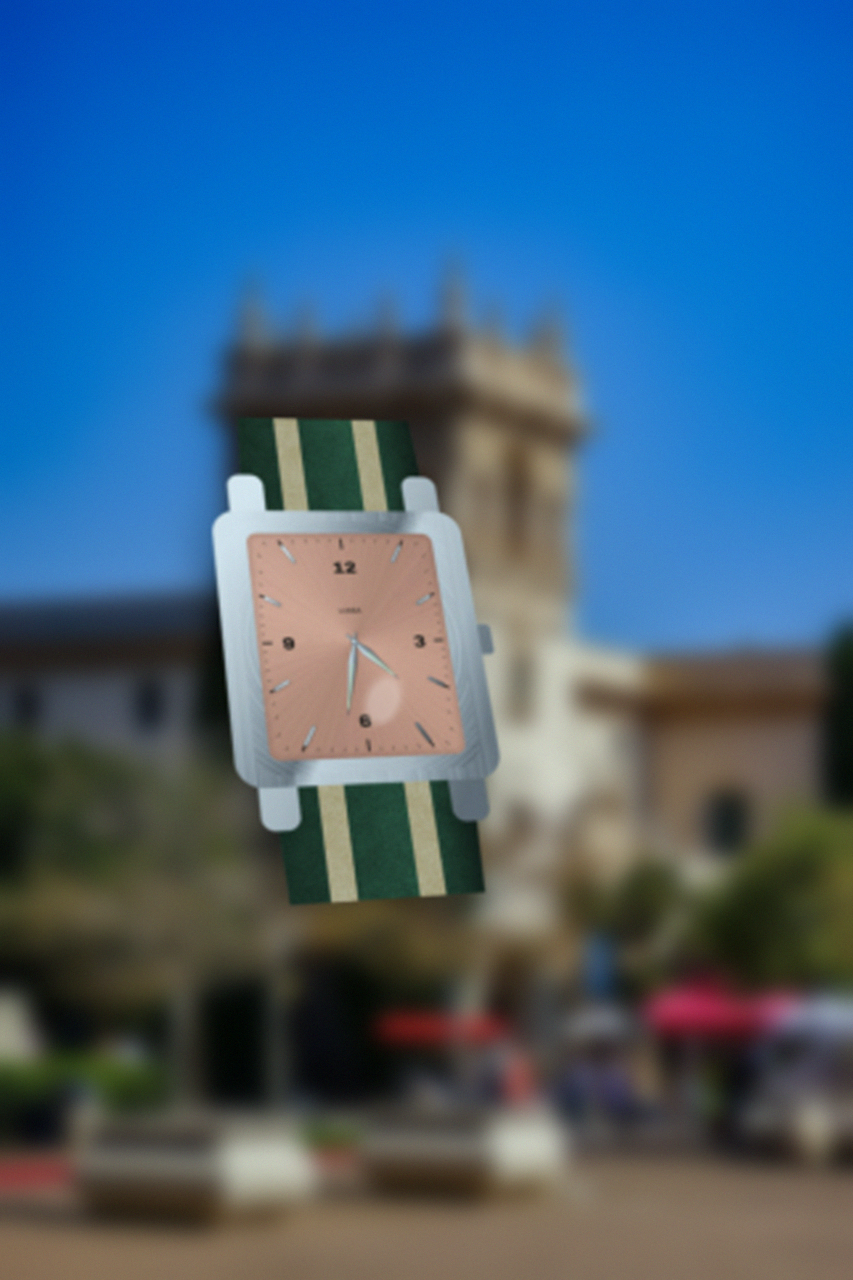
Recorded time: **4:32**
